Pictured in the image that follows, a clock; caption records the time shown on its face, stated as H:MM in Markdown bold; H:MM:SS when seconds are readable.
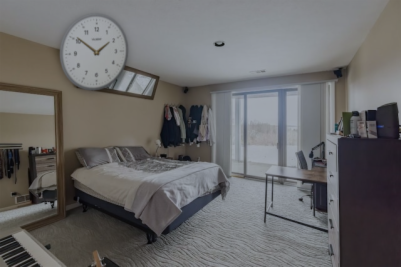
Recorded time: **1:51**
